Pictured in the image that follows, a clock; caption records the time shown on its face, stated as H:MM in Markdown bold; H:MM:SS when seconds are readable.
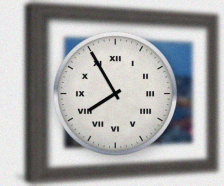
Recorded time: **7:55**
